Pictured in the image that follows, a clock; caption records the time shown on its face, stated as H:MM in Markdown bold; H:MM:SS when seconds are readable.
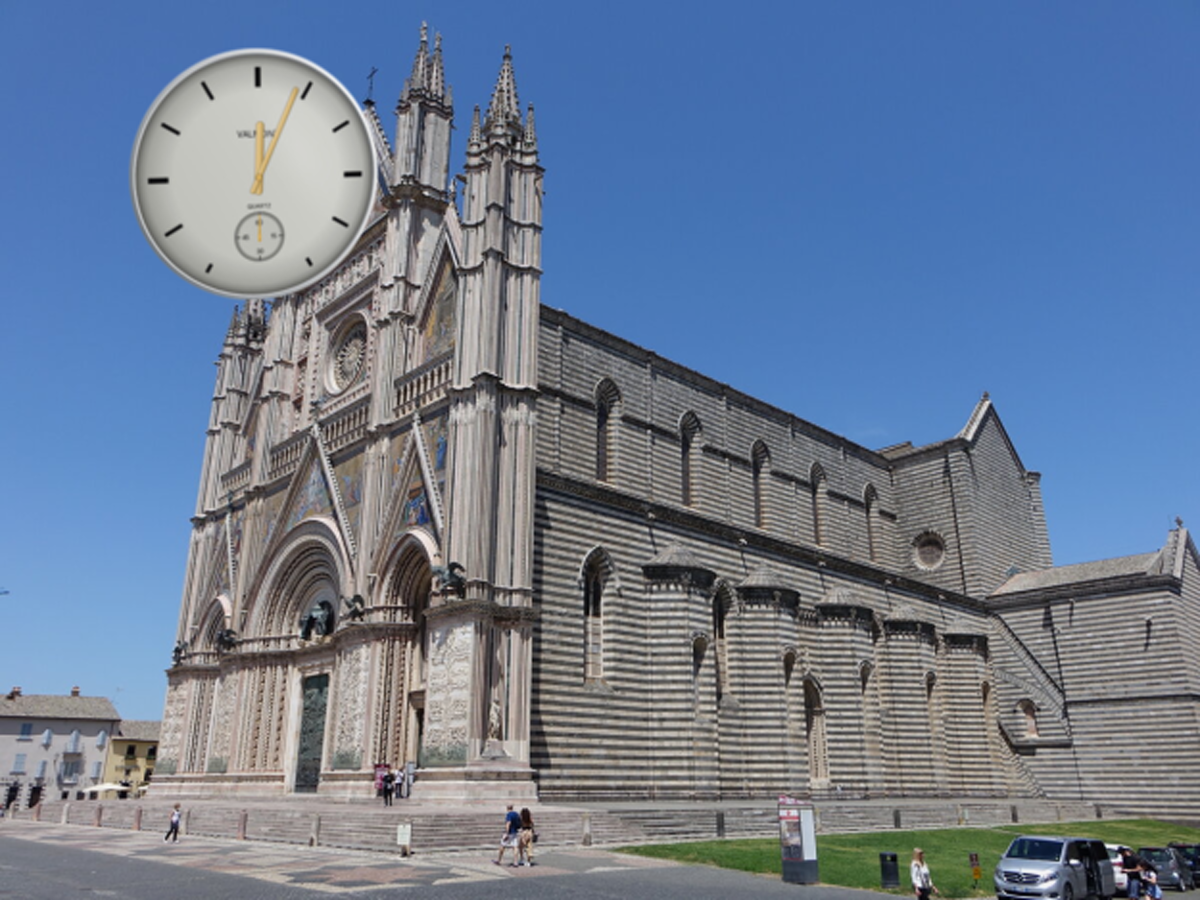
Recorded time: **12:04**
